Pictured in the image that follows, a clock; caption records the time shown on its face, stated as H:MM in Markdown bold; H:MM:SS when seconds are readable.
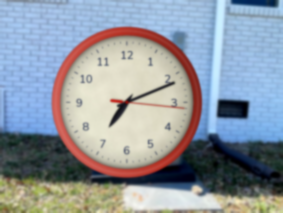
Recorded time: **7:11:16**
